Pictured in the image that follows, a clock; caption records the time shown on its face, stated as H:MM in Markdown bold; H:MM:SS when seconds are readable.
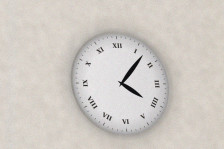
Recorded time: **4:07**
